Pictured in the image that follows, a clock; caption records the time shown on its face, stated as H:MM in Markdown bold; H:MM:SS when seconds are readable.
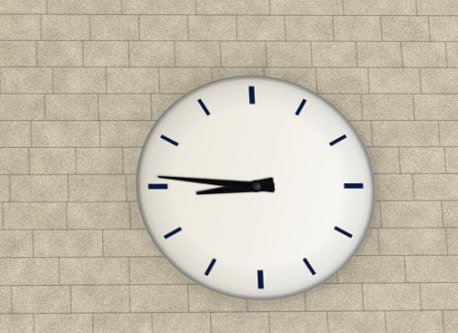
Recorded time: **8:46**
